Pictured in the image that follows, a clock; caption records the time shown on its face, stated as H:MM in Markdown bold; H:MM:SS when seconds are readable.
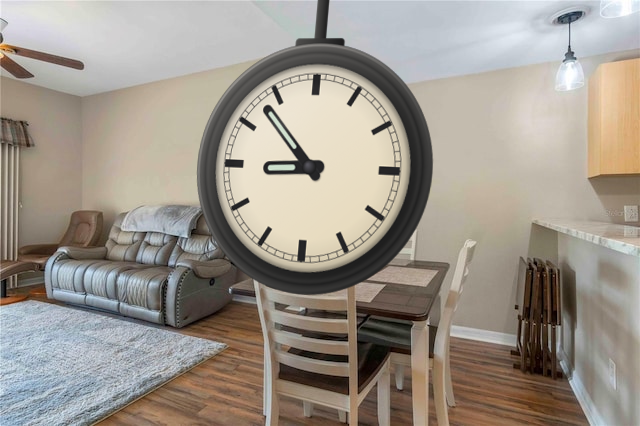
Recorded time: **8:53**
